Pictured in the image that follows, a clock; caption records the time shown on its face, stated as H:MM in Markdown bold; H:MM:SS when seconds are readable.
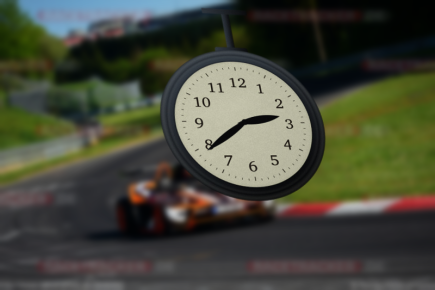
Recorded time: **2:39**
